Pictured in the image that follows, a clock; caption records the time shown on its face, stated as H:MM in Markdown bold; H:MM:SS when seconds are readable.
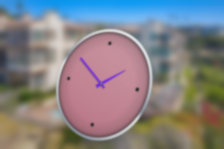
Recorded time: **1:51**
